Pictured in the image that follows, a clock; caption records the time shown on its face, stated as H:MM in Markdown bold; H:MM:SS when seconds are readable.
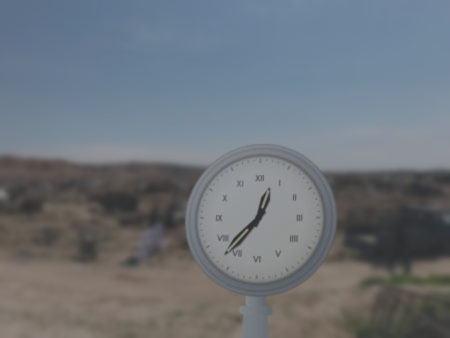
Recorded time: **12:37**
